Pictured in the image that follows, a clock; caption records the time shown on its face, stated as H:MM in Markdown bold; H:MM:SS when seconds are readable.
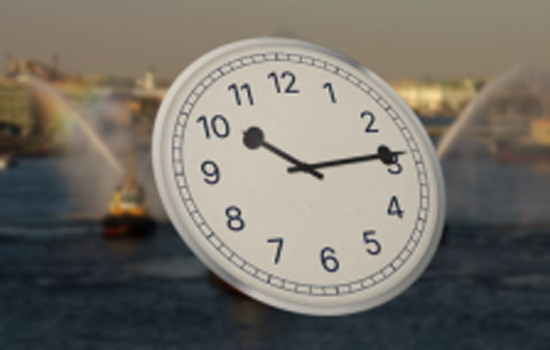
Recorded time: **10:14**
